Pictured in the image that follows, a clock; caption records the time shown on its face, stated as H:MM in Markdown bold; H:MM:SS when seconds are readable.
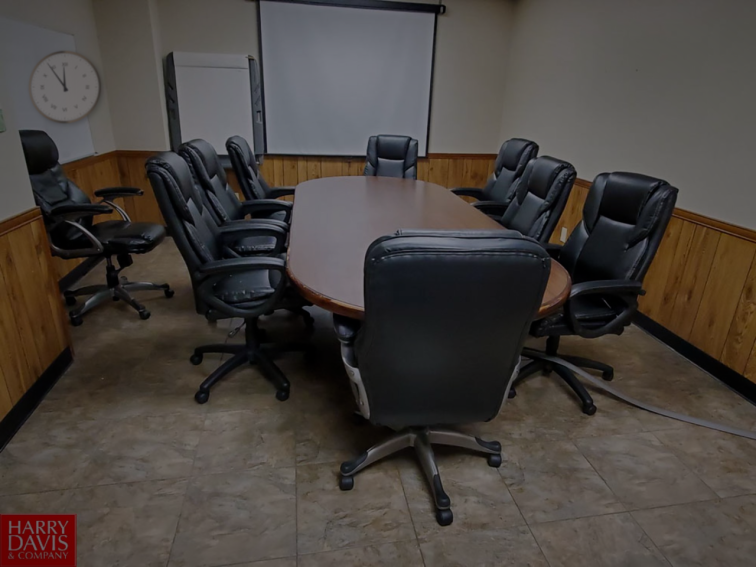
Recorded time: **11:54**
